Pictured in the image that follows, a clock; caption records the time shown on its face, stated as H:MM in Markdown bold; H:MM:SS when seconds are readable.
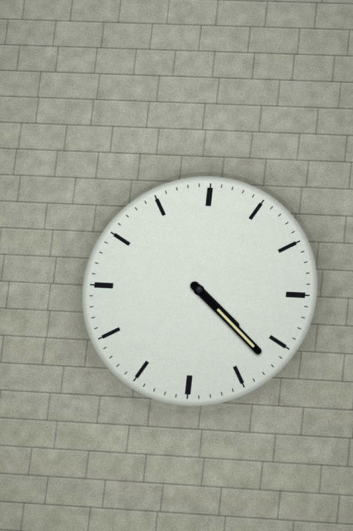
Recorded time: **4:22**
